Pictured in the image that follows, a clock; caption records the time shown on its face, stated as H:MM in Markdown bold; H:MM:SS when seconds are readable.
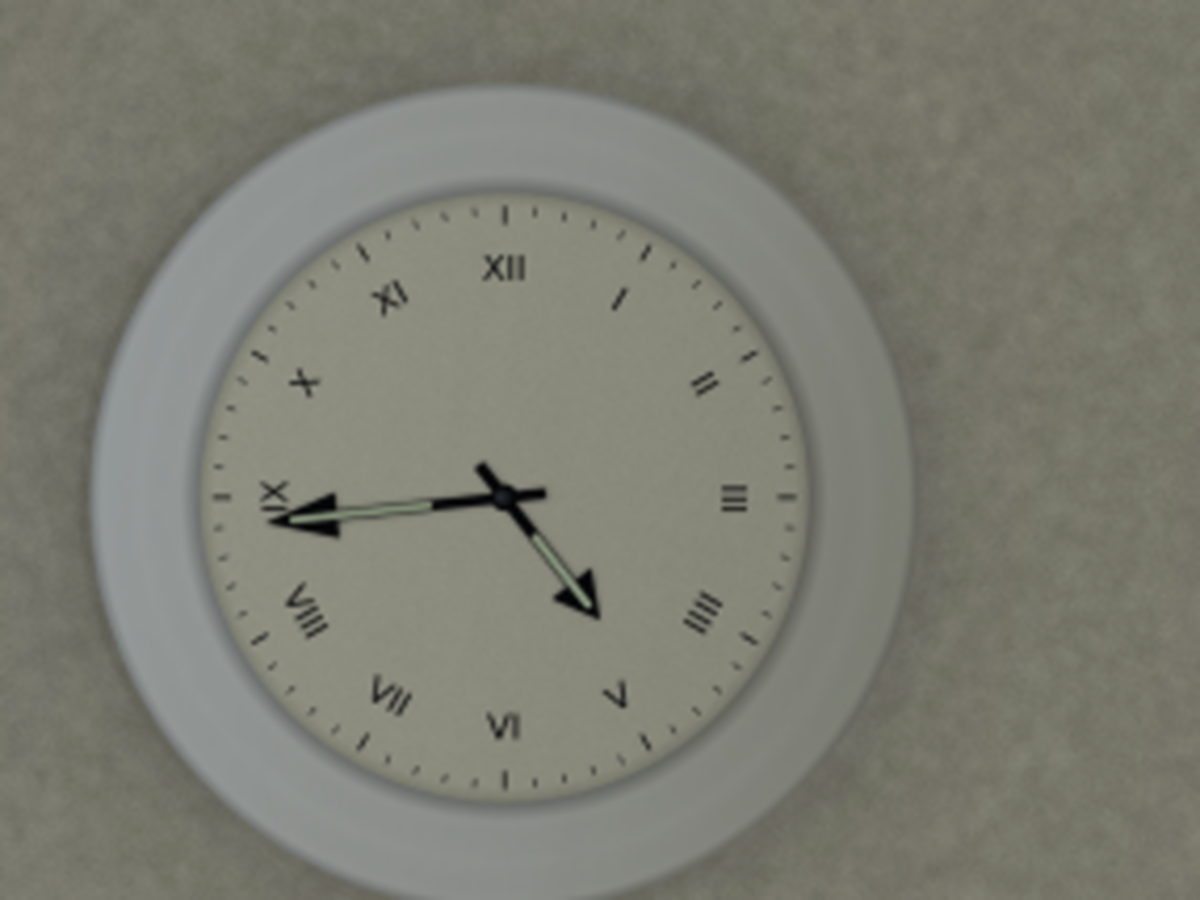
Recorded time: **4:44**
